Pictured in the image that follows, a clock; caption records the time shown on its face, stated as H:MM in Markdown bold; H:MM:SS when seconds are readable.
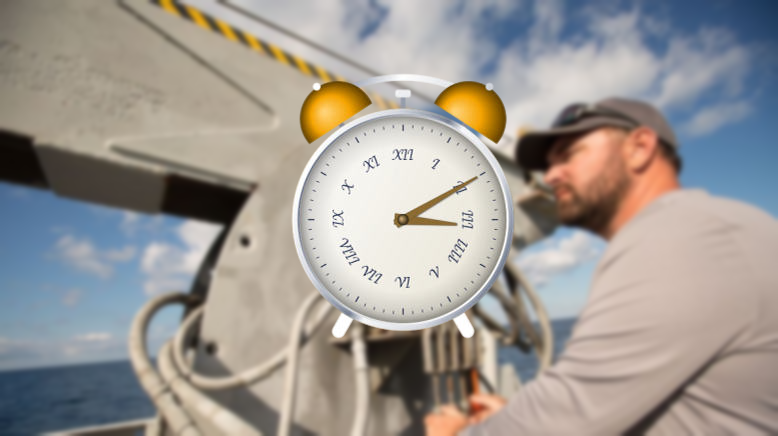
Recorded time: **3:10**
